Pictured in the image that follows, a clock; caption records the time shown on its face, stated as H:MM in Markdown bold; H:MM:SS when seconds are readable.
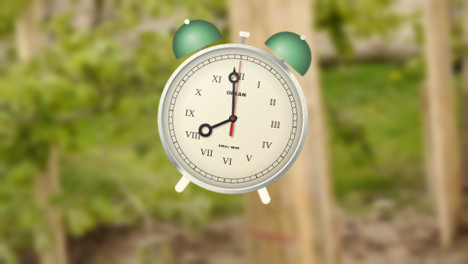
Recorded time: **7:59:00**
